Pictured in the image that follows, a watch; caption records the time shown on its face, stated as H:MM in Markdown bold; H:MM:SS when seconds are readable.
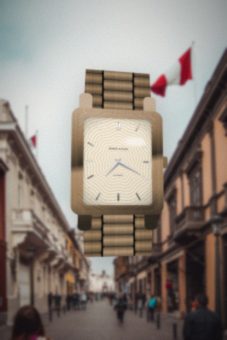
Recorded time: **7:20**
